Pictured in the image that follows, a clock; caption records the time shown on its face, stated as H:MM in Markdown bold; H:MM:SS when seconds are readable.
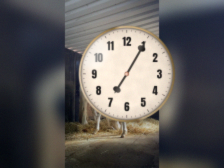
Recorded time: **7:05**
